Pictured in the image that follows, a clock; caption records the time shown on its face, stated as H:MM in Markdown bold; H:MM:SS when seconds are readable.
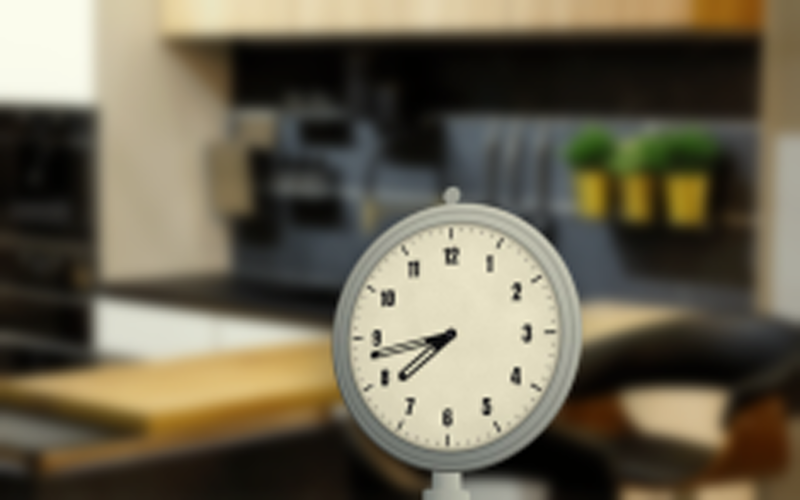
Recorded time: **7:43**
